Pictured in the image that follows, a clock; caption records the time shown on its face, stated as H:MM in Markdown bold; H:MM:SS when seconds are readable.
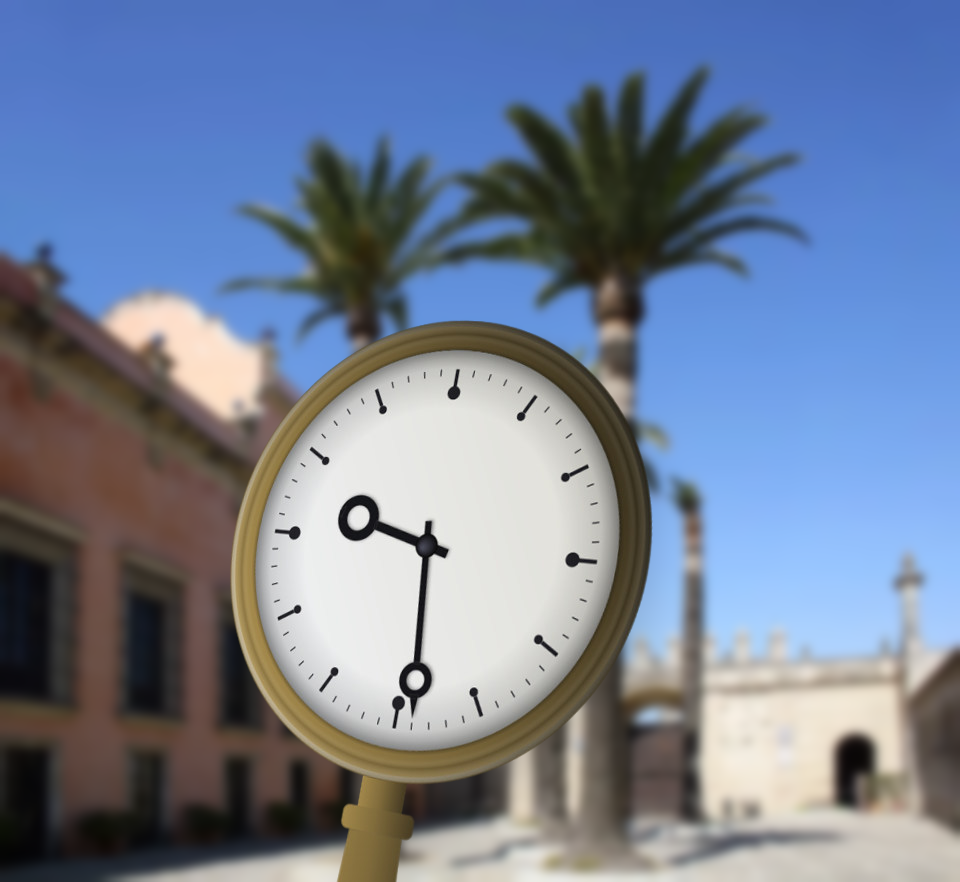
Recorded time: **9:29**
